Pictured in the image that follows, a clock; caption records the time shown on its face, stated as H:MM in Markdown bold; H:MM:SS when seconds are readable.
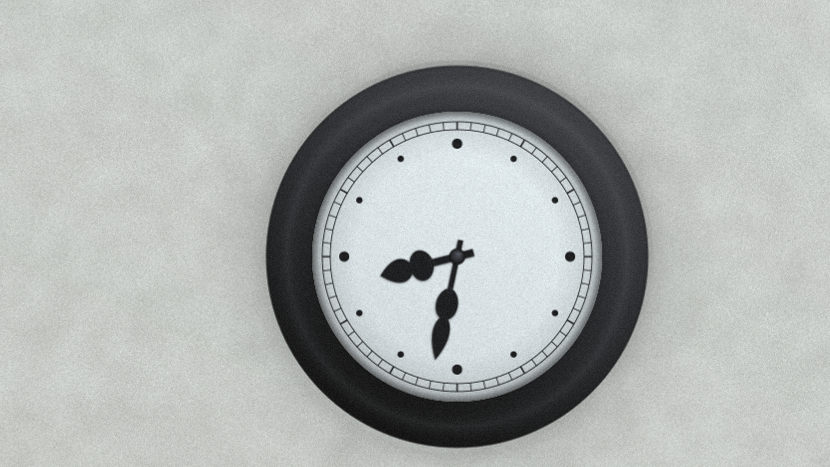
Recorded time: **8:32**
